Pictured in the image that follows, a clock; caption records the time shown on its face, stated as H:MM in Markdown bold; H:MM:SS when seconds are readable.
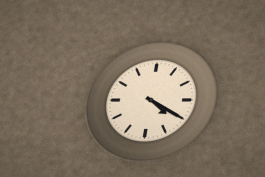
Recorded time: **4:20**
